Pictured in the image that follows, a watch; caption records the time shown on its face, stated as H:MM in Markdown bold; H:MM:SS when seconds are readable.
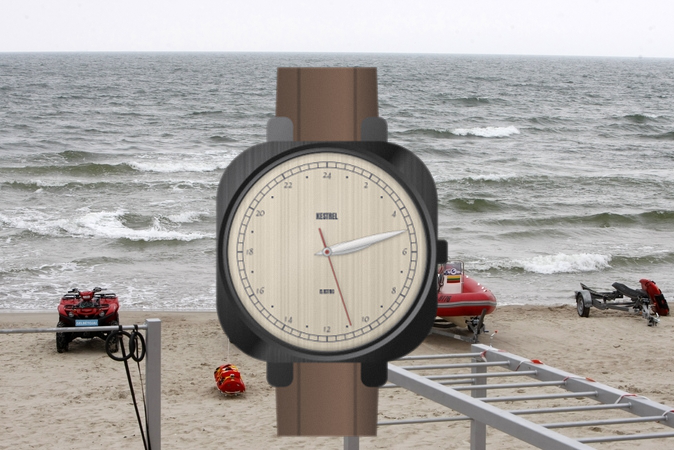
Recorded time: **5:12:27**
